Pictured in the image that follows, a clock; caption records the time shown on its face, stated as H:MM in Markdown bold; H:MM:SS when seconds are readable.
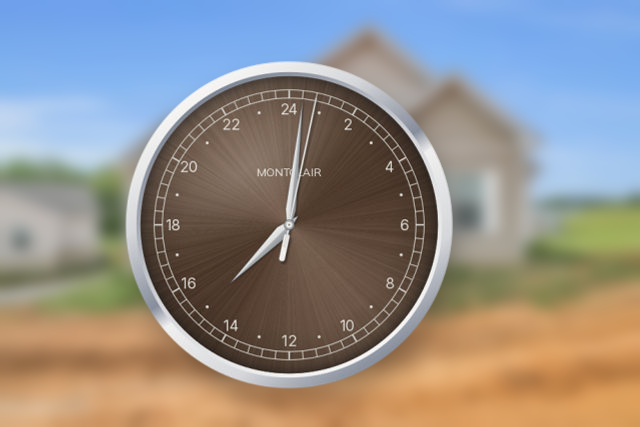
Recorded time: **15:01:02**
